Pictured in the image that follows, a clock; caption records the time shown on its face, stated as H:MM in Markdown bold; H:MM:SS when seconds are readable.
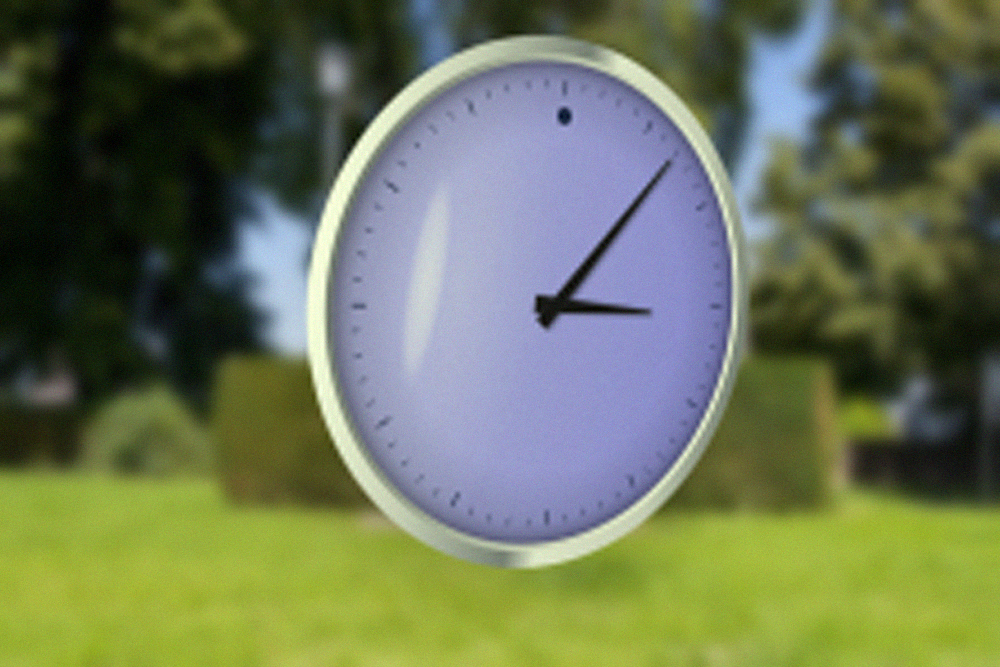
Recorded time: **3:07**
